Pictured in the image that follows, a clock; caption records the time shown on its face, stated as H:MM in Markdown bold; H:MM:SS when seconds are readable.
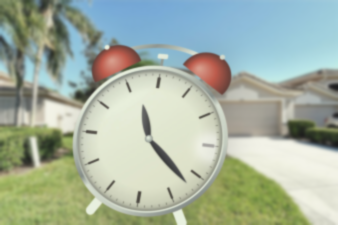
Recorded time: **11:22**
